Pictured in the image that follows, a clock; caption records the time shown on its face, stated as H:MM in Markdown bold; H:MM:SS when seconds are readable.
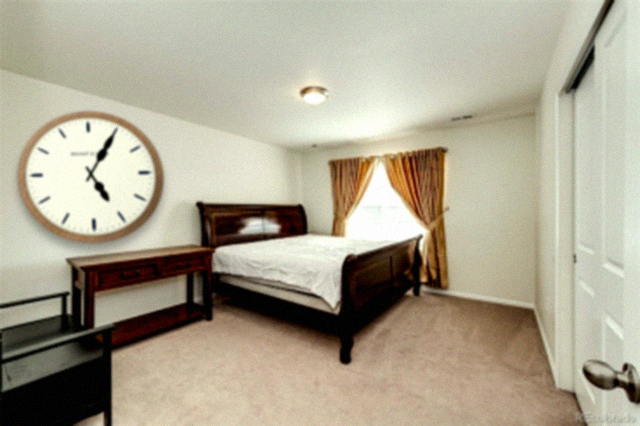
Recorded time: **5:05**
